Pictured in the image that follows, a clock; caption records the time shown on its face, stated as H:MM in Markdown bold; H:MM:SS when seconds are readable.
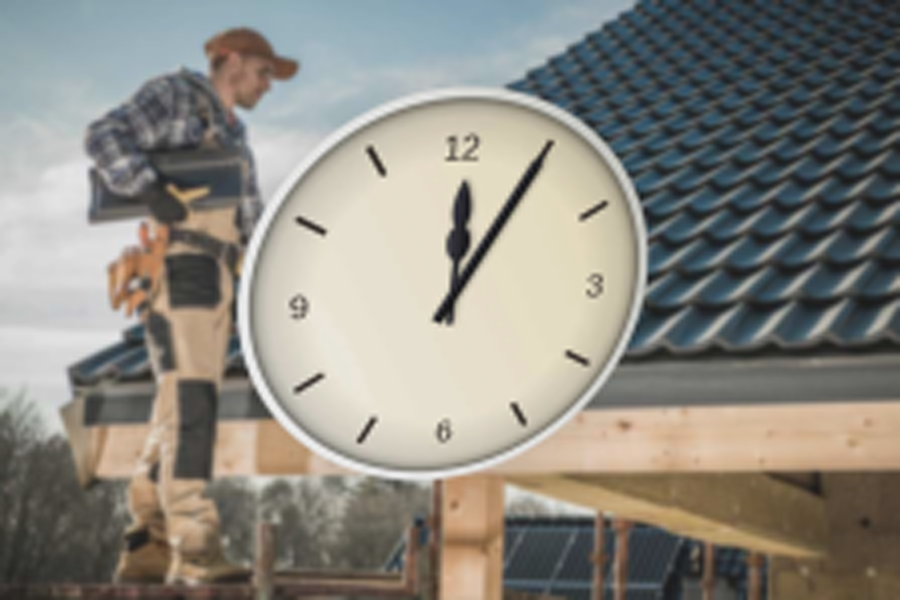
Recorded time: **12:05**
